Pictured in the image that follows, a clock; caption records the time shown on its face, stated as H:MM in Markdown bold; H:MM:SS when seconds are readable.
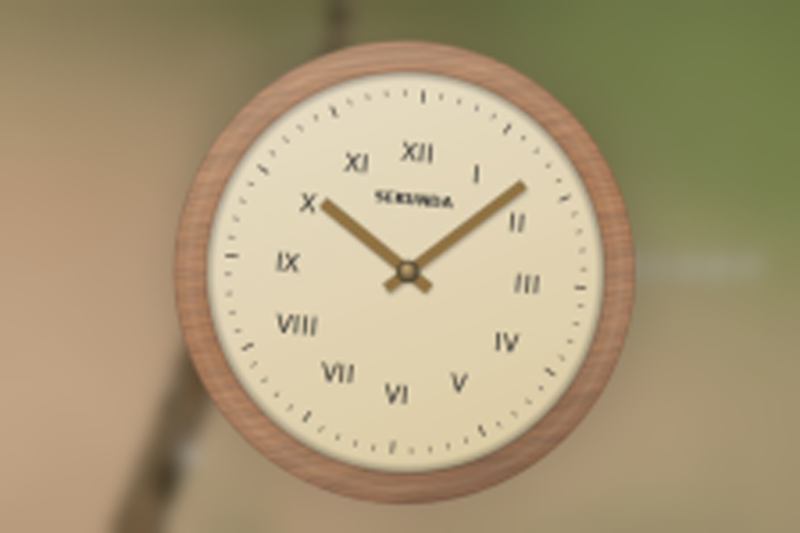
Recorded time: **10:08**
